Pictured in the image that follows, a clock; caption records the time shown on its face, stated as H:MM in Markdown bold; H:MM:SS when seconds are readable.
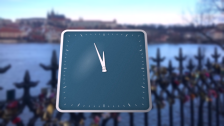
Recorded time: **11:57**
